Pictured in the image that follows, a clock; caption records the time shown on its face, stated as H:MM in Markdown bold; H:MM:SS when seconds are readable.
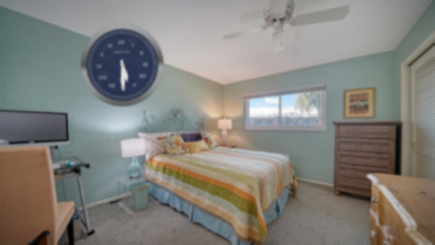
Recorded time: **5:30**
